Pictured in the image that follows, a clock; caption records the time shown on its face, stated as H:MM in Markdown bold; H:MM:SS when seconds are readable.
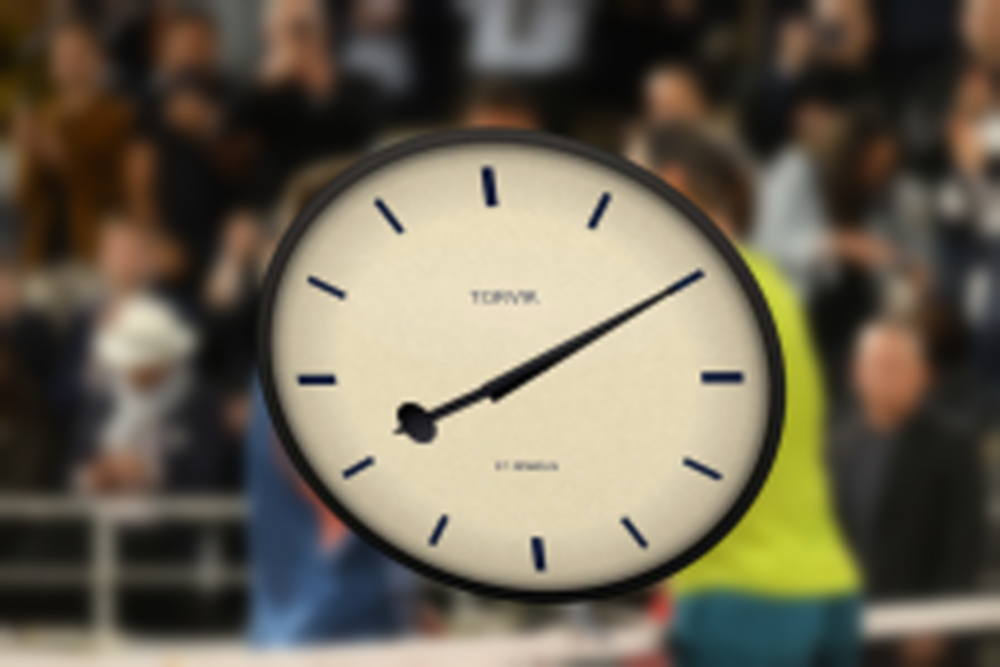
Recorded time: **8:10**
